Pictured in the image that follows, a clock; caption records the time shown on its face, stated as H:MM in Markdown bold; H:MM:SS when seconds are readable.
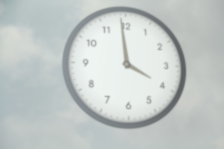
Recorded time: **3:59**
